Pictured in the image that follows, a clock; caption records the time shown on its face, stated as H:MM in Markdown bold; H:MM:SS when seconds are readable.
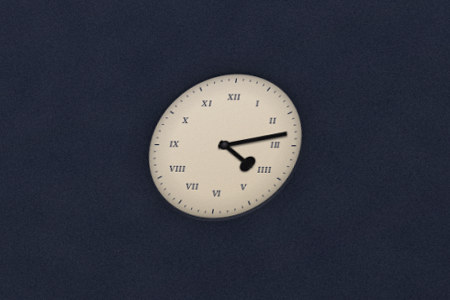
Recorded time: **4:13**
